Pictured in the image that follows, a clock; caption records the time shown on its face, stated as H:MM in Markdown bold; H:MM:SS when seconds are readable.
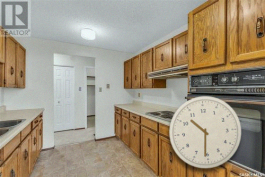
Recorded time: **10:31**
